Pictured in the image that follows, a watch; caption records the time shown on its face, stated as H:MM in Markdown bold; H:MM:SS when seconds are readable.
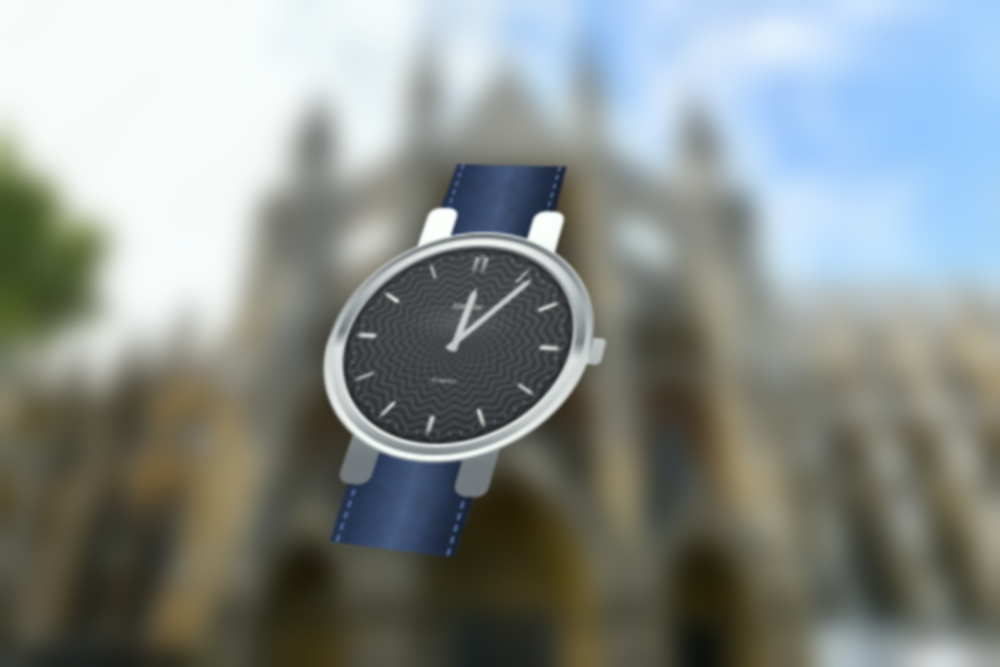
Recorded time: **12:06**
